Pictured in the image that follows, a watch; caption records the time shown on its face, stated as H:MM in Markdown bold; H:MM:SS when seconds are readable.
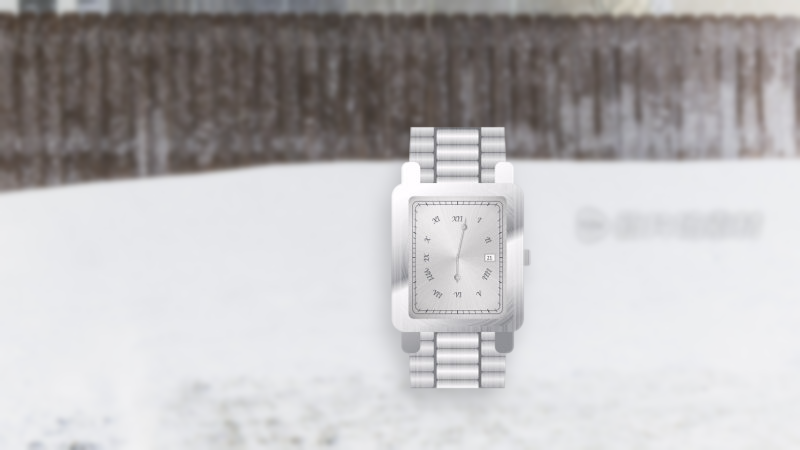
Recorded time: **6:02**
